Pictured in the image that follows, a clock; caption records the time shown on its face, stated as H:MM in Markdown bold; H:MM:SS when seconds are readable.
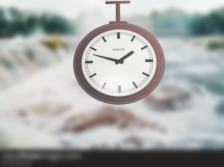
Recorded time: **1:48**
